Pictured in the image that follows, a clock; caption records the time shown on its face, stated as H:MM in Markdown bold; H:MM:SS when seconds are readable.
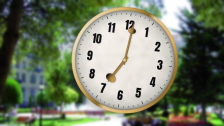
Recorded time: **7:01**
